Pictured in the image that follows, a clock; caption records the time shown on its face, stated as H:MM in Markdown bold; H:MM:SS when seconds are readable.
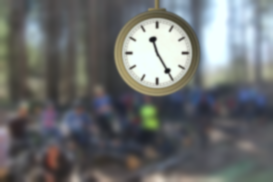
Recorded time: **11:25**
